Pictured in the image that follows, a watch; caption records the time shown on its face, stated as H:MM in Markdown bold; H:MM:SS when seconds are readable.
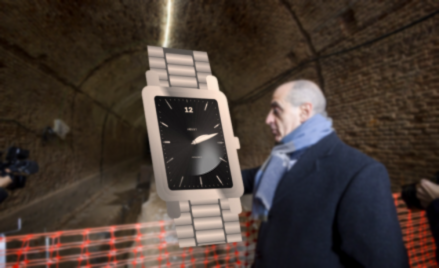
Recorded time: **2:12**
